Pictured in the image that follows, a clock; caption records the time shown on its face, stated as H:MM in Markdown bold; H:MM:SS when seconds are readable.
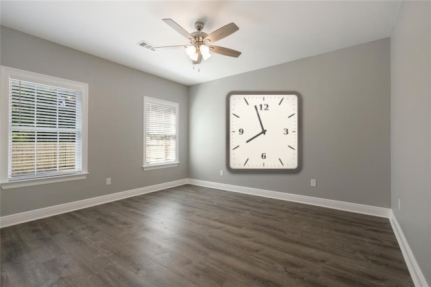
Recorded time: **7:57**
